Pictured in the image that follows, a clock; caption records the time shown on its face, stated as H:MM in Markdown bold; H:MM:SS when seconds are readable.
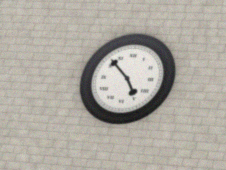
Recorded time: **4:52**
